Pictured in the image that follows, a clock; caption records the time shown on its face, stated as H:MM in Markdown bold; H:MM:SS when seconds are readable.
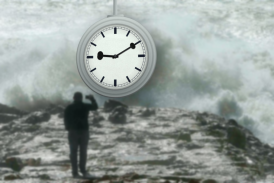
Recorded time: **9:10**
